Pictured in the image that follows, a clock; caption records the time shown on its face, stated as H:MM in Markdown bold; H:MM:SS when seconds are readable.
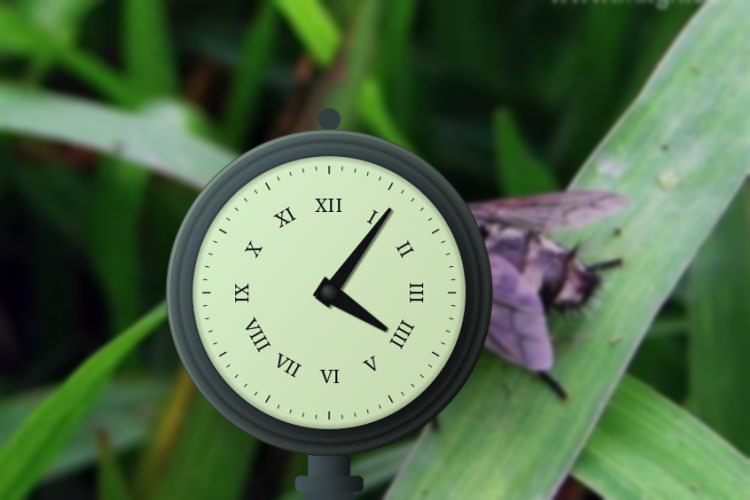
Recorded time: **4:06**
